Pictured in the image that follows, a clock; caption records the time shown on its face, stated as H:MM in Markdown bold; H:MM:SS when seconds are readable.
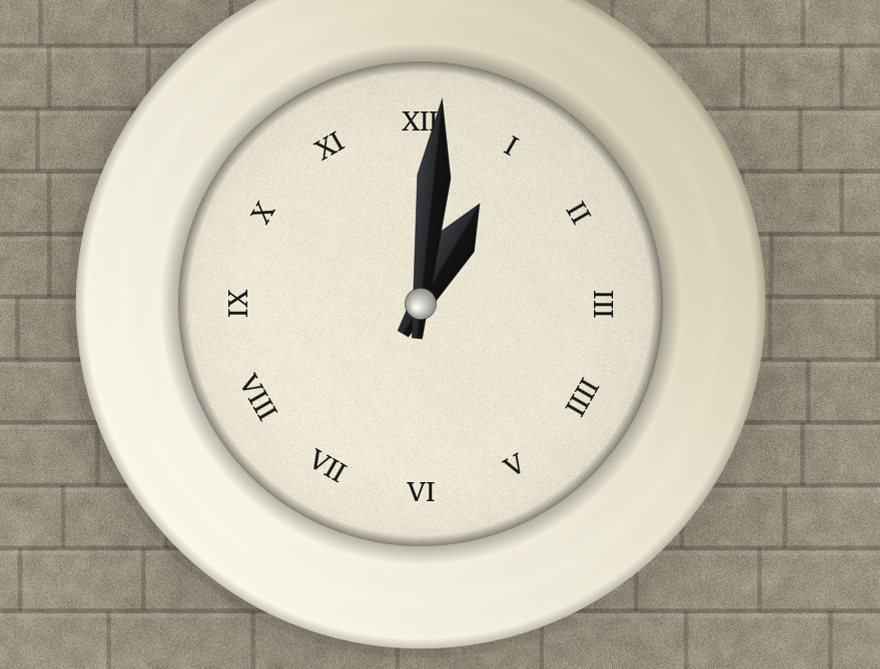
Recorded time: **1:01**
